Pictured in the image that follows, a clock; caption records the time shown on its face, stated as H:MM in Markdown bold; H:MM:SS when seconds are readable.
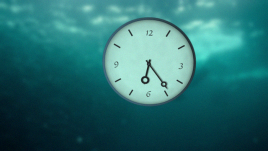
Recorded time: **6:24**
